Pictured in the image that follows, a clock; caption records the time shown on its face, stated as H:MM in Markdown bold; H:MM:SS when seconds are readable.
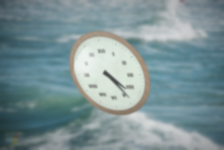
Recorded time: **4:24**
